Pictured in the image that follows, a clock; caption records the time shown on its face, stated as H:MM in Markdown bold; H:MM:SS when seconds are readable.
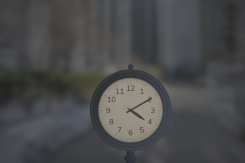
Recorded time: **4:10**
